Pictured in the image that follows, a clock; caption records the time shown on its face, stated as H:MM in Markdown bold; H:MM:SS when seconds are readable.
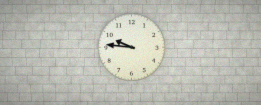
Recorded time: **9:46**
